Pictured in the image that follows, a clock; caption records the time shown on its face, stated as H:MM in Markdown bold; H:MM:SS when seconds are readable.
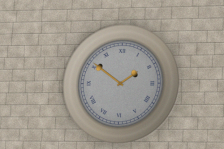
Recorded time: **1:51**
